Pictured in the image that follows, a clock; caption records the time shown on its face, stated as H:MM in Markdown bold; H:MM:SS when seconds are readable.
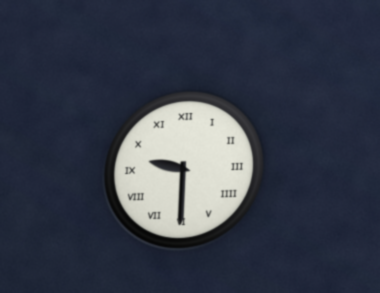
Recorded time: **9:30**
